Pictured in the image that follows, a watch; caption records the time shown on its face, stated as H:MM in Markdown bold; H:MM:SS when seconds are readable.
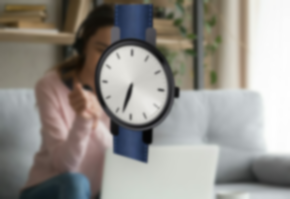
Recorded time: **6:33**
